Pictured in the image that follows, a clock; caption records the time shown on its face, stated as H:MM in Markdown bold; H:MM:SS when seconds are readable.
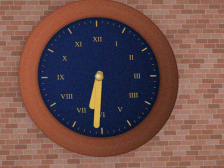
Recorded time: **6:31**
